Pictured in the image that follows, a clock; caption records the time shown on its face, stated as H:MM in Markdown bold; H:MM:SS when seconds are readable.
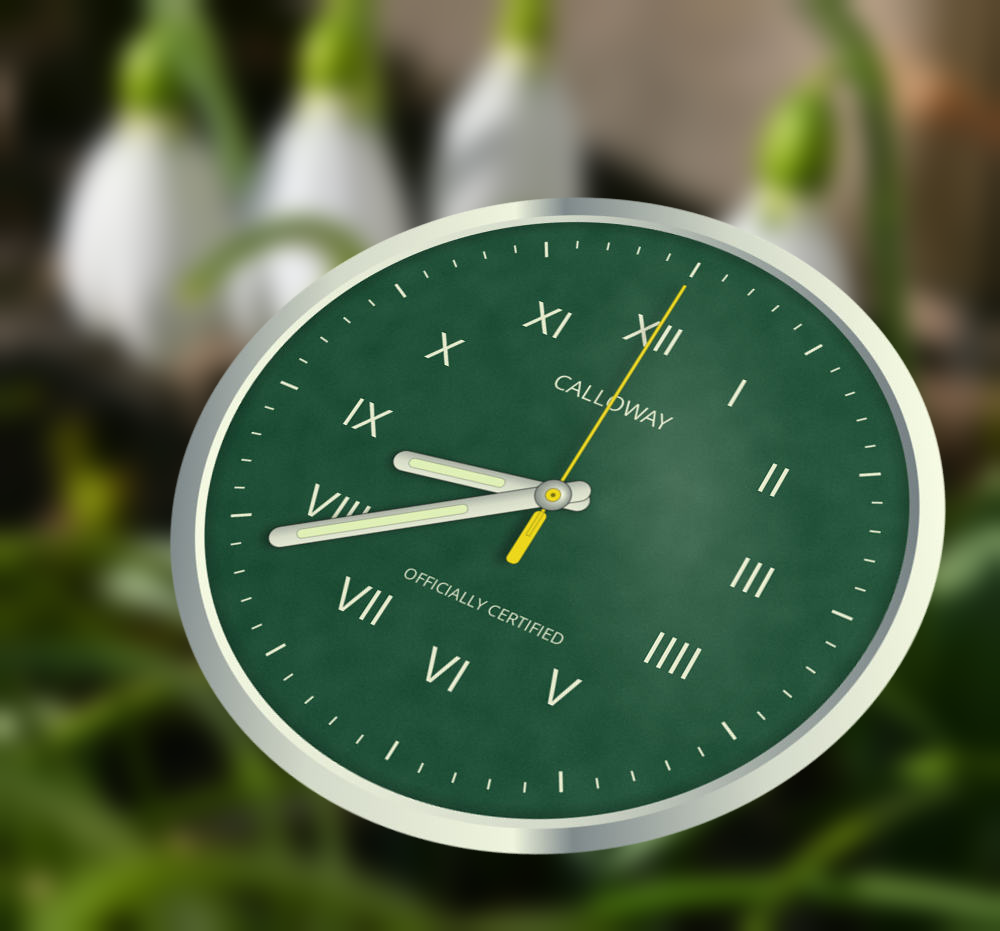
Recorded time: **8:39:00**
